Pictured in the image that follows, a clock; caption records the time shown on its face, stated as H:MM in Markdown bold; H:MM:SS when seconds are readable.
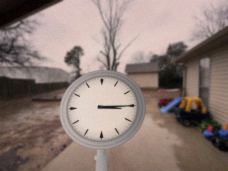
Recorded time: **3:15**
